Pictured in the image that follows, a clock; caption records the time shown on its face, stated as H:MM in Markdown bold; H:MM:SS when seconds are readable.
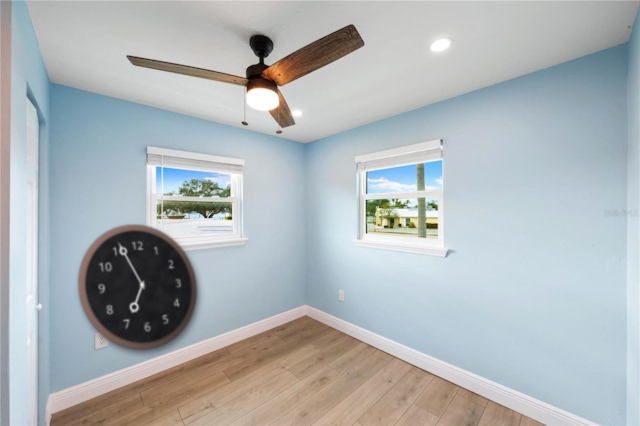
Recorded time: **6:56**
